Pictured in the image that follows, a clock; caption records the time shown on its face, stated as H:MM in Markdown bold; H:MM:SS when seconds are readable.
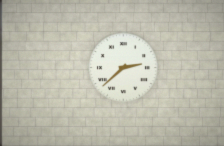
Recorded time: **2:38**
